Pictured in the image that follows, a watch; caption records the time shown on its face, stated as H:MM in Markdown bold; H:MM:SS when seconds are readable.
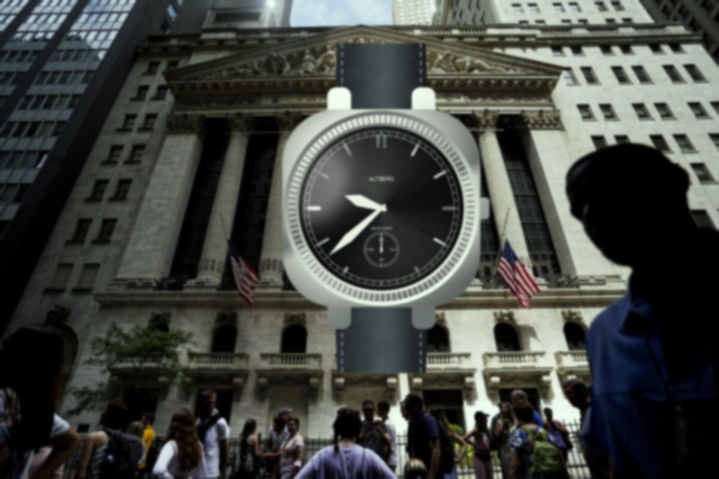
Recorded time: **9:38**
